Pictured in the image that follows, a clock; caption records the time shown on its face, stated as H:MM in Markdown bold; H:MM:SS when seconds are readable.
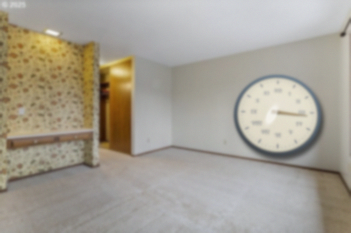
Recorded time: **3:16**
